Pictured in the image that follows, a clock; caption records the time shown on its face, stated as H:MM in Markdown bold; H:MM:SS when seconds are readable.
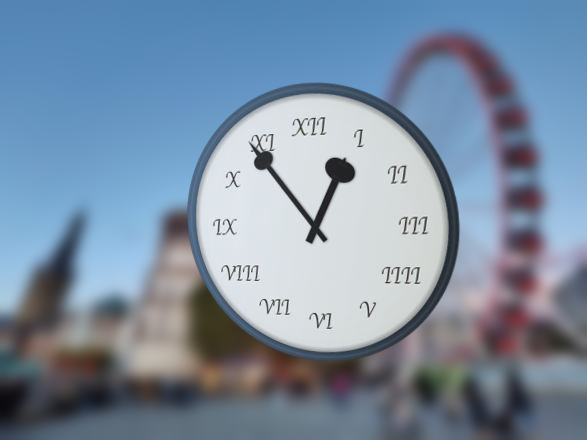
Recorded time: **12:54**
